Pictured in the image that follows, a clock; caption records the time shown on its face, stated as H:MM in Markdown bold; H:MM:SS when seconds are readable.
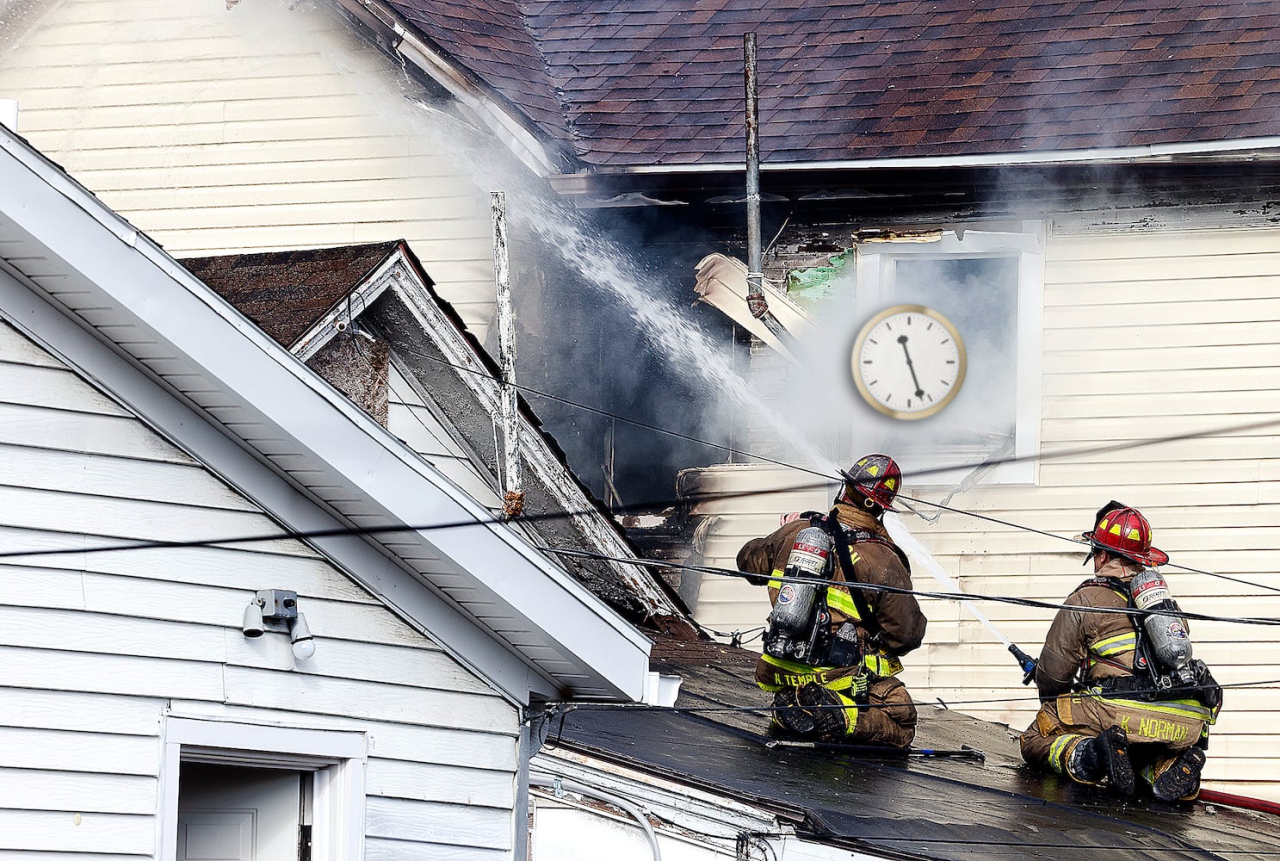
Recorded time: **11:27**
